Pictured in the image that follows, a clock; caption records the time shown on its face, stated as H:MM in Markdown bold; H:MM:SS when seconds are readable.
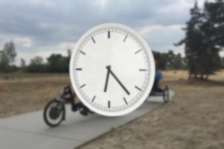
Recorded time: **6:23**
